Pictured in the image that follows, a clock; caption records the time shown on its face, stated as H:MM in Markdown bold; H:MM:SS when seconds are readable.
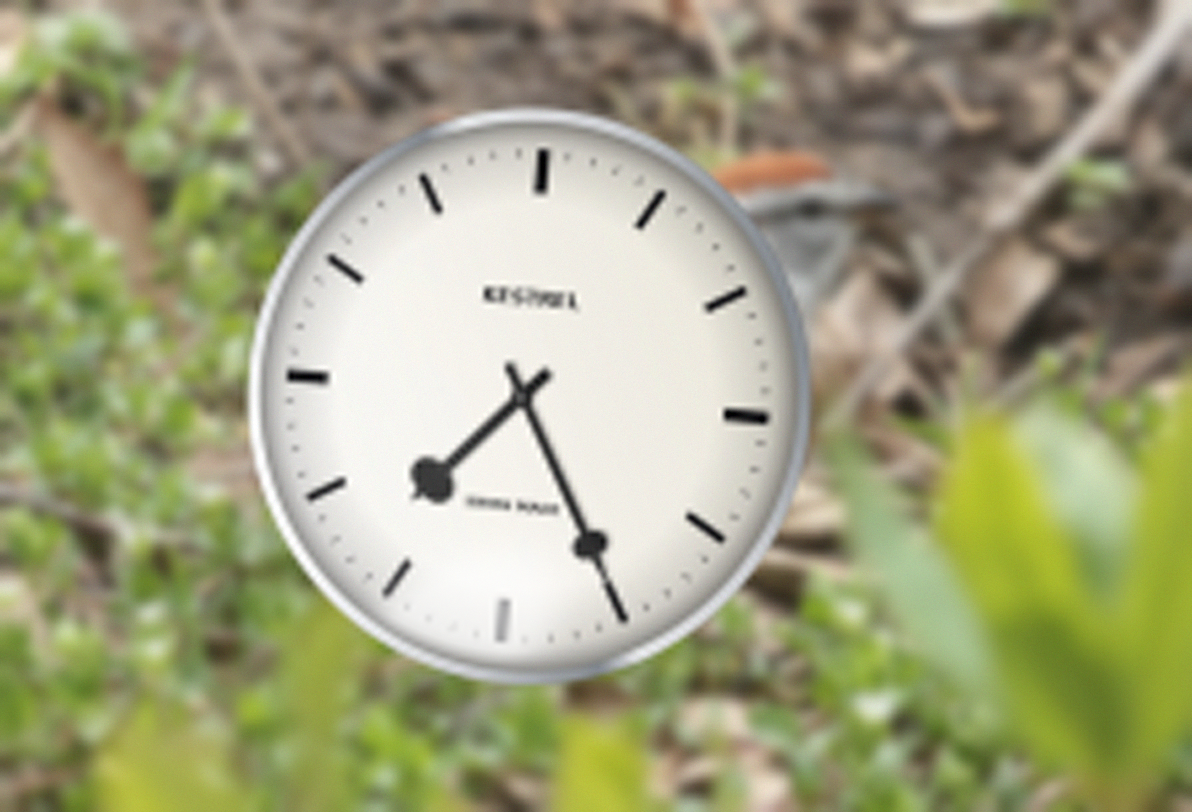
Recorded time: **7:25**
